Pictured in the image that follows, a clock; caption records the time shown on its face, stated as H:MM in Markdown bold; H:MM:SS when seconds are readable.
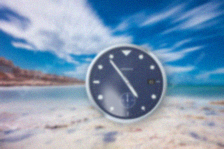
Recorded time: **4:54**
